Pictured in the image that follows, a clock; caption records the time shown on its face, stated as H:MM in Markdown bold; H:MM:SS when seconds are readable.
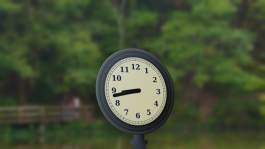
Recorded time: **8:43**
